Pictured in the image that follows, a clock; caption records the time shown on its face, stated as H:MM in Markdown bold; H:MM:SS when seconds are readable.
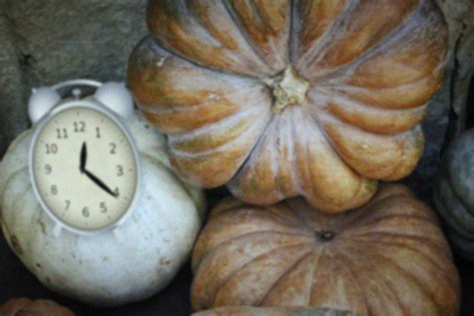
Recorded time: **12:21**
